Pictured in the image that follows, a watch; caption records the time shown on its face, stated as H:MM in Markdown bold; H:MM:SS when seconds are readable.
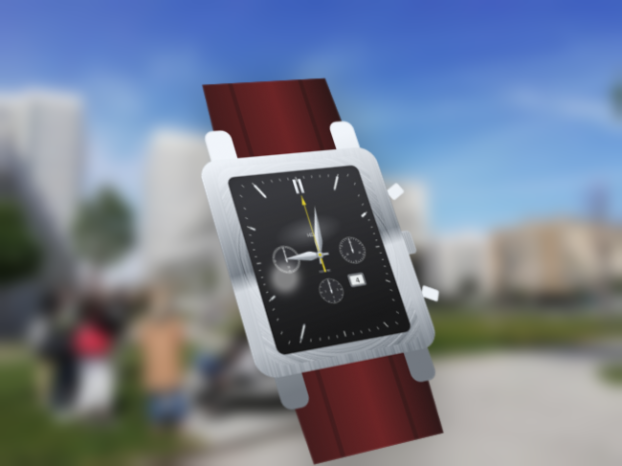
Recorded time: **9:02**
